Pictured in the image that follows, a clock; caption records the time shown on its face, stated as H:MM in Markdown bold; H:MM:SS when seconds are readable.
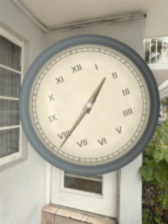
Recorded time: **1:39**
